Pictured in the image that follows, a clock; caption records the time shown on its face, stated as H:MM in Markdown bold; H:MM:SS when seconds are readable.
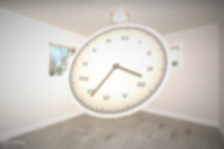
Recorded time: **3:34**
